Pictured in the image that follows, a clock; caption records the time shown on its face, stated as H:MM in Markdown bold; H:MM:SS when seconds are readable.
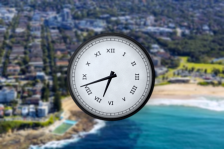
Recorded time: **6:42**
